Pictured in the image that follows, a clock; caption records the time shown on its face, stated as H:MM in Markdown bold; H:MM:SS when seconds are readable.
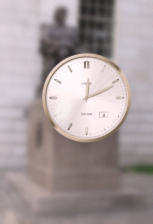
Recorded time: **12:11**
